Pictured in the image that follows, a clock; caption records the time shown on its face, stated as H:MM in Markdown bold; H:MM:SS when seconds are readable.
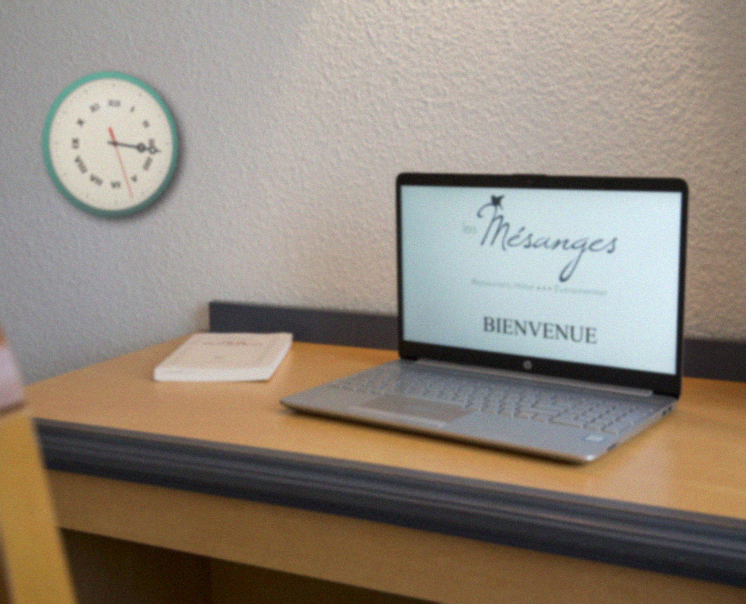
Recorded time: **3:16:27**
